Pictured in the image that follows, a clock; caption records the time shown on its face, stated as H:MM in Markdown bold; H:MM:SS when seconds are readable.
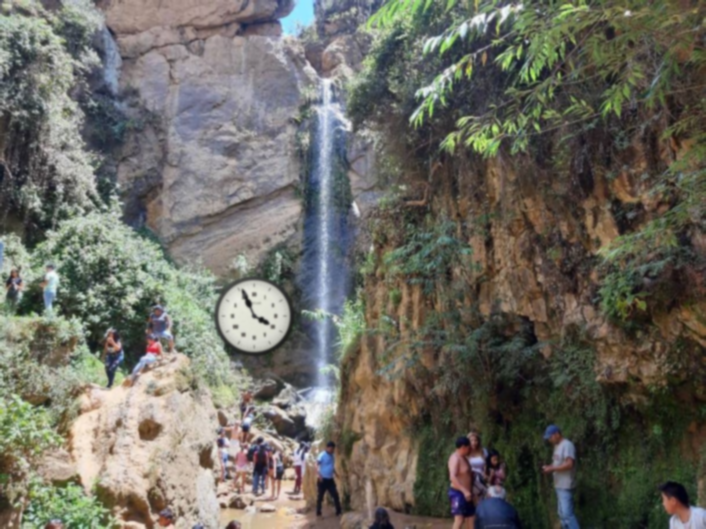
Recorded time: **3:56**
